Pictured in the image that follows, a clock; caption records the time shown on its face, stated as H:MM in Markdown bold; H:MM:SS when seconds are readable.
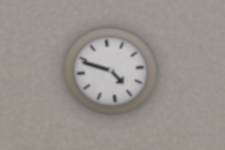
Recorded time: **4:49**
